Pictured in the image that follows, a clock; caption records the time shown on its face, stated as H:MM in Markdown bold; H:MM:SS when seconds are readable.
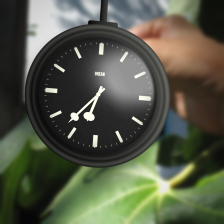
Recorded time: **6:37**
